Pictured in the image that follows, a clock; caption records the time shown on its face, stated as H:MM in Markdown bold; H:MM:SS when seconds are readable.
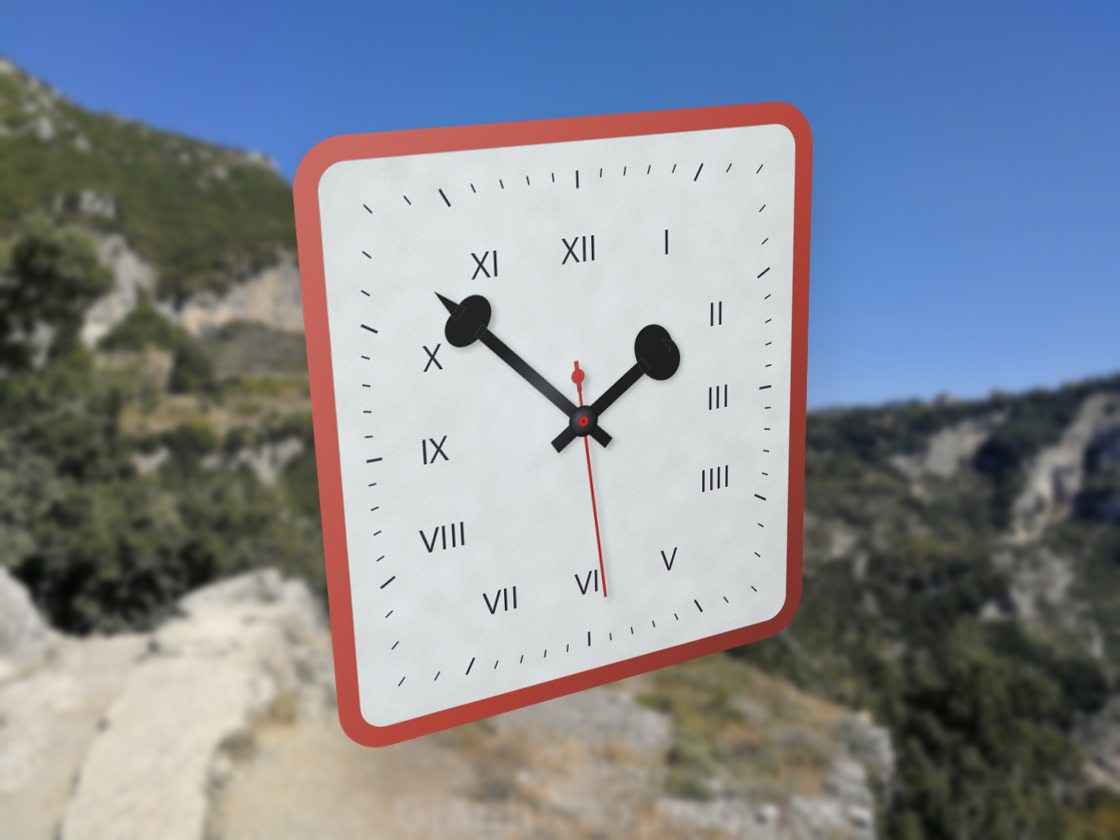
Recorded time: **1:52:29**
